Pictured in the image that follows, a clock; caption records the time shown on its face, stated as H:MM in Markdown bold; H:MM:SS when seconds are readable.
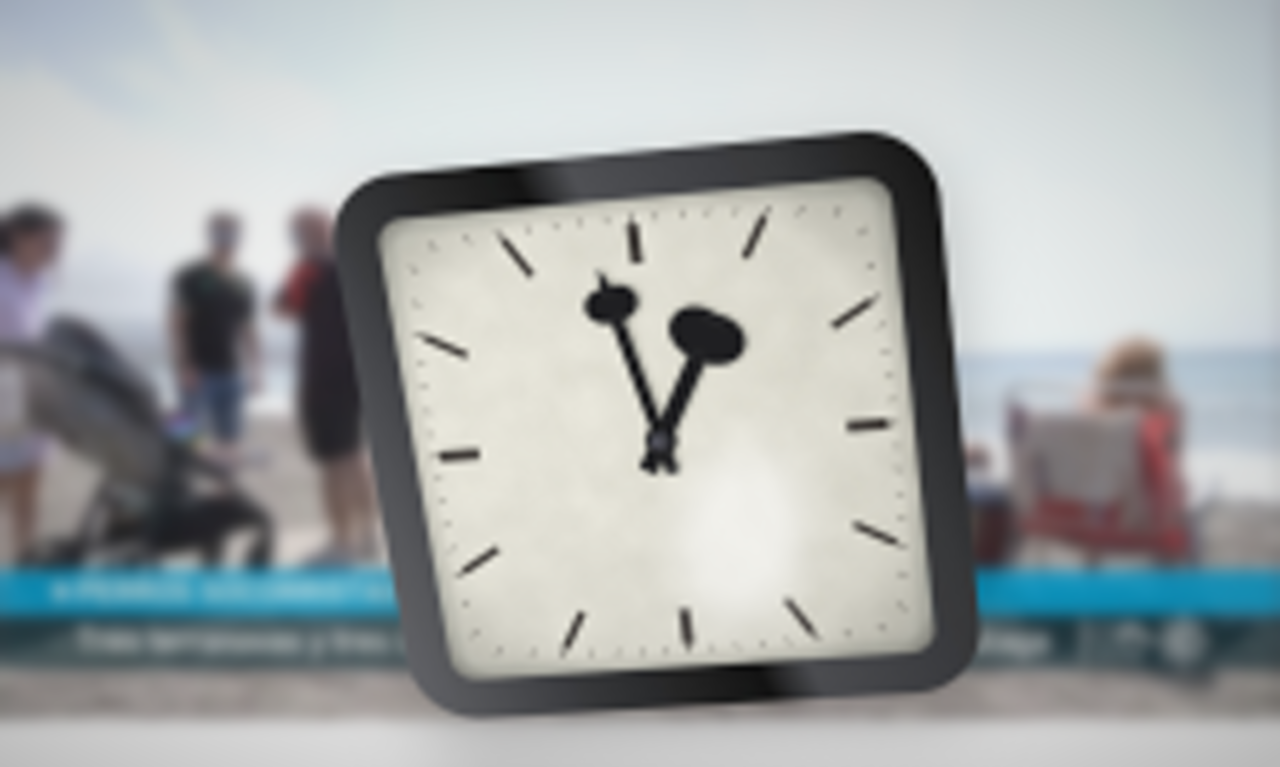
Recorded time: **12:58**
